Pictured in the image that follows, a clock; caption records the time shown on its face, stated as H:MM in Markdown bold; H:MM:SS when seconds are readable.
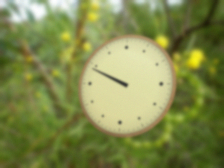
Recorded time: **9:49**
